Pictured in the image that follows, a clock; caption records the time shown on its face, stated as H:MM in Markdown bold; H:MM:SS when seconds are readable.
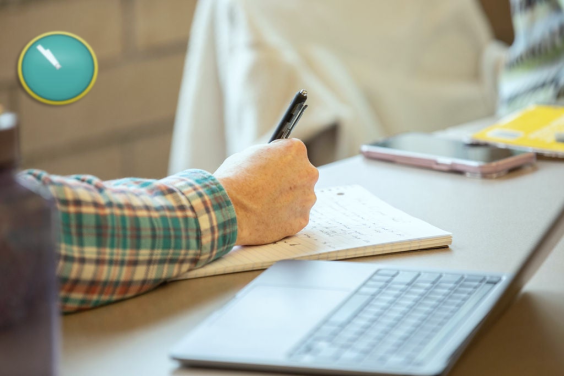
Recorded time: **10:53**
